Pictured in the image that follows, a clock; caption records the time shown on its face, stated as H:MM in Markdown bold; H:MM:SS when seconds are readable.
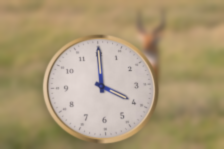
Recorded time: **4:00**
